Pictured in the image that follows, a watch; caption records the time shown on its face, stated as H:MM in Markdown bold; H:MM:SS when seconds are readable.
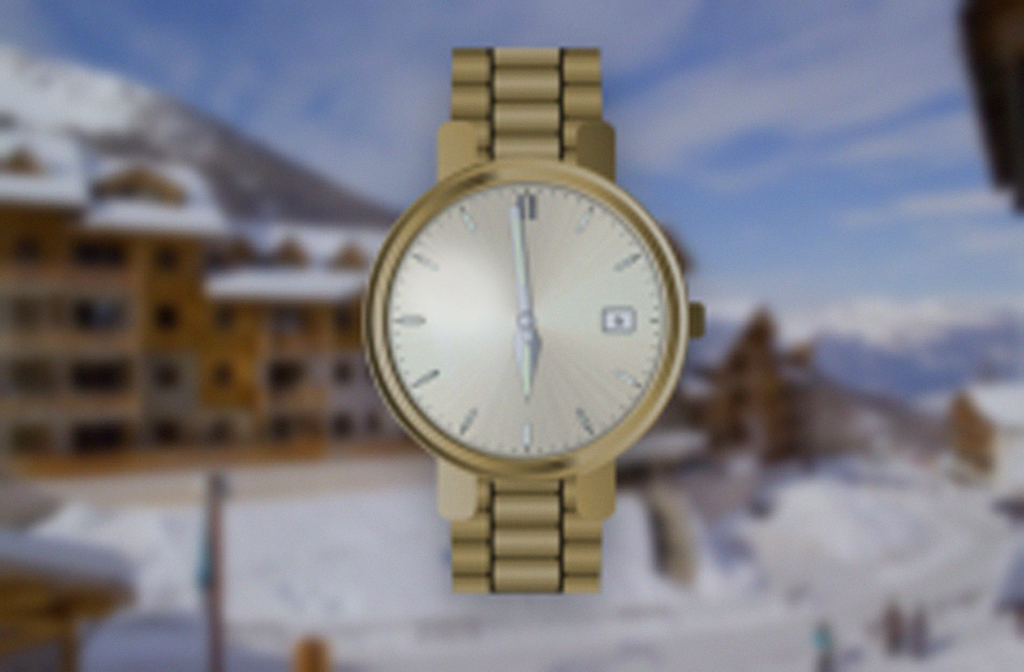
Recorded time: **5:59**
